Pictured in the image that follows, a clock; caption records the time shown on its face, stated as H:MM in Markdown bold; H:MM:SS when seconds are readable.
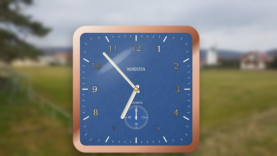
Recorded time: **6:53**
